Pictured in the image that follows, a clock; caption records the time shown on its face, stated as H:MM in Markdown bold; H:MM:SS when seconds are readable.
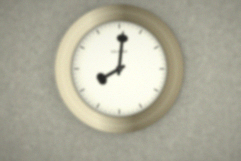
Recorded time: **8:01**
